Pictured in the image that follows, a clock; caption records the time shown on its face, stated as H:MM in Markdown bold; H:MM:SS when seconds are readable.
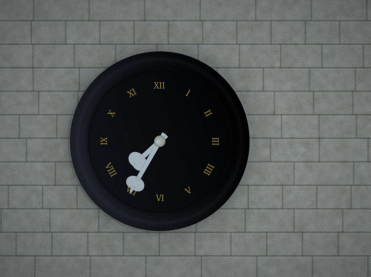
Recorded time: **7:35**
